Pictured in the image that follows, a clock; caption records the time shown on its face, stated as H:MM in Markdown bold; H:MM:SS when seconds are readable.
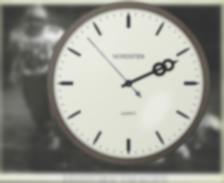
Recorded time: **2:10:53**
